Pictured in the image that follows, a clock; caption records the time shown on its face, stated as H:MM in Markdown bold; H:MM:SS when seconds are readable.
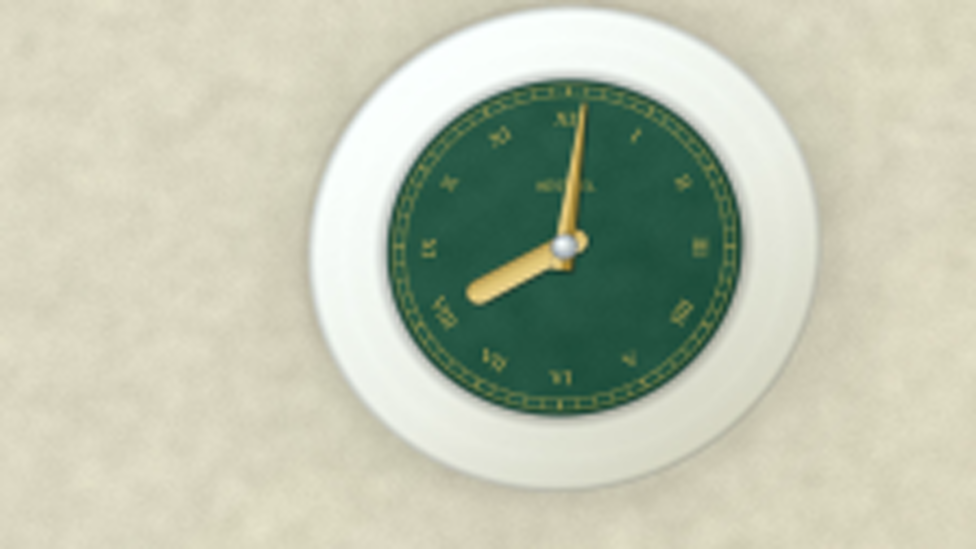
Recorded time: **8:01**
